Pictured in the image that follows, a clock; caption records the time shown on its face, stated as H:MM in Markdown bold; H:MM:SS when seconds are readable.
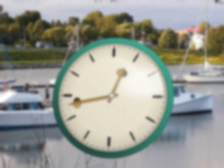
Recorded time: **12:43**
